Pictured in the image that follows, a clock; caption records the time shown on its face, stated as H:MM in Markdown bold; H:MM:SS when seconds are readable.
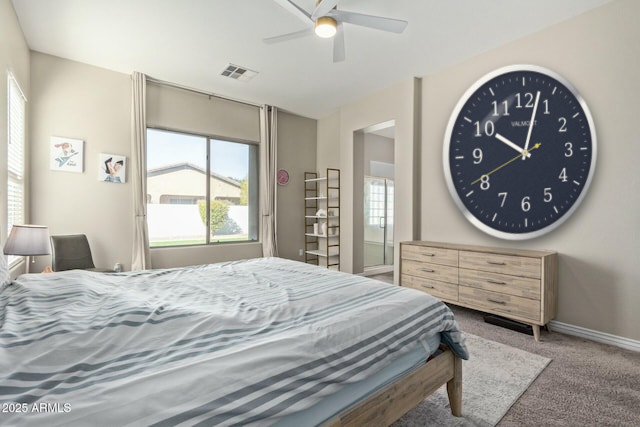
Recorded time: **10:02:41**
